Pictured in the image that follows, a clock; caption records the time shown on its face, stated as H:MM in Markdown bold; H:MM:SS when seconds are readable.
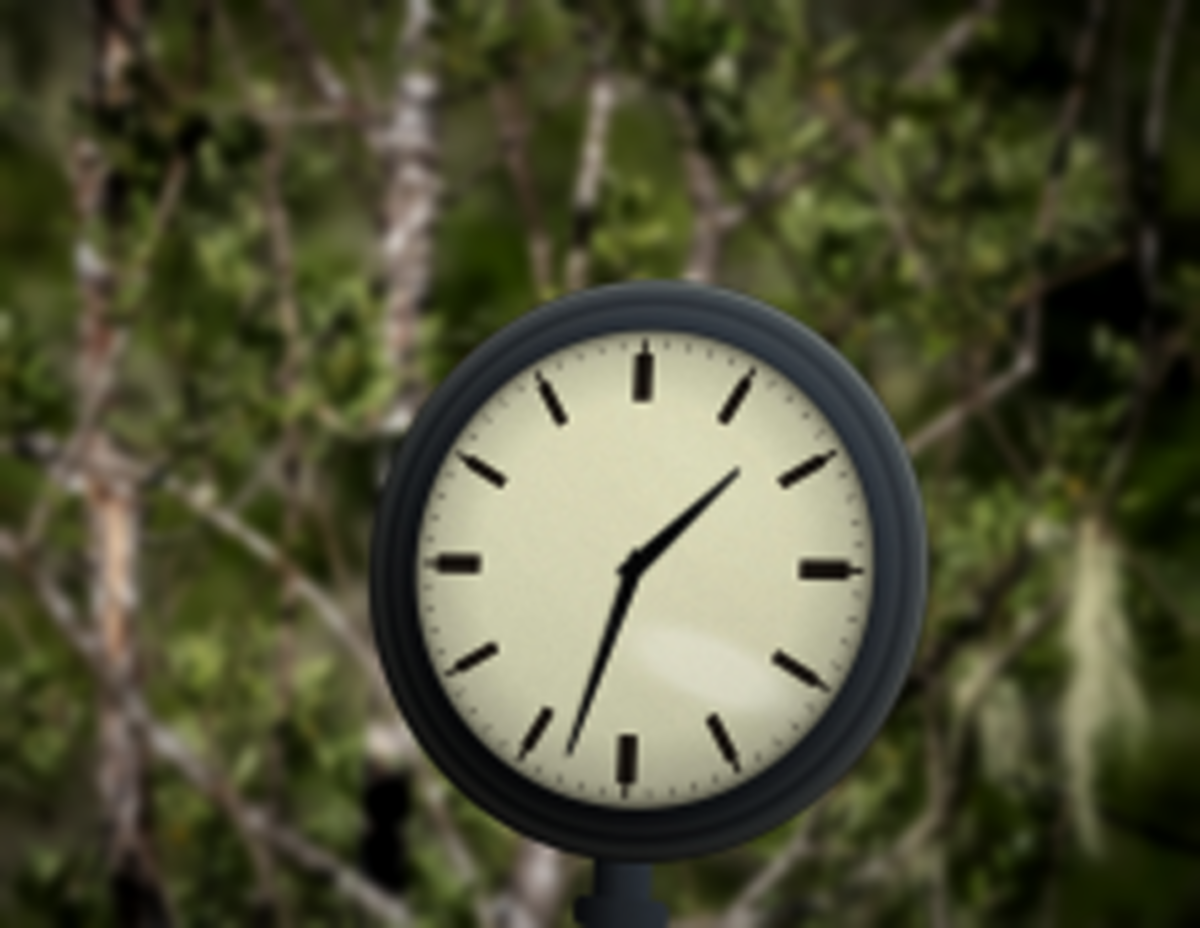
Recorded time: **1:33**
